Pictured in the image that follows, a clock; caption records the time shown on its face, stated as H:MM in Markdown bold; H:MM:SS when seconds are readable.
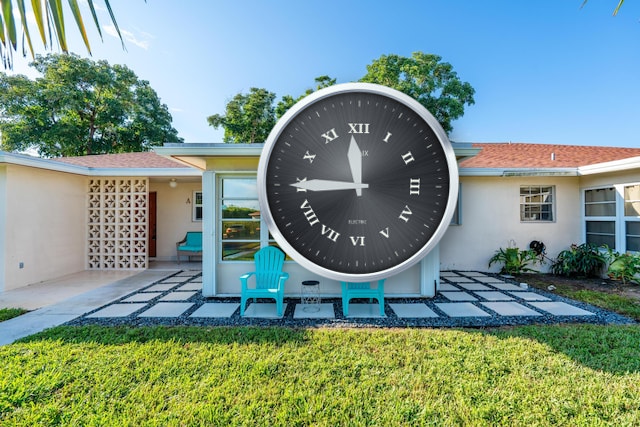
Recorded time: **11:45**
